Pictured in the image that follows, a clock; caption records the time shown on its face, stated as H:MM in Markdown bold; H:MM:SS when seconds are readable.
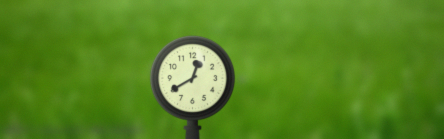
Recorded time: **12:40**
